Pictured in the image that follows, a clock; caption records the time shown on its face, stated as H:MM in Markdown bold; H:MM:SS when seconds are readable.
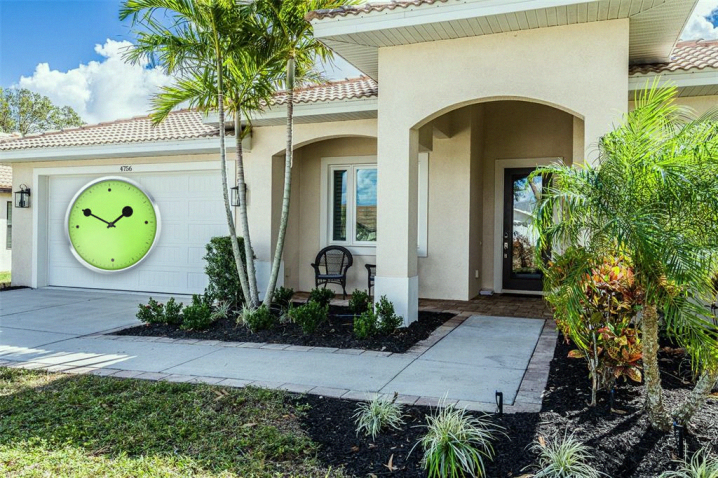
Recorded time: **1:50**
